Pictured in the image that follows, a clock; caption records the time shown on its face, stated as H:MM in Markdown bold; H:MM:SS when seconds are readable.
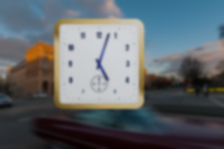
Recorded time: **5:03**
